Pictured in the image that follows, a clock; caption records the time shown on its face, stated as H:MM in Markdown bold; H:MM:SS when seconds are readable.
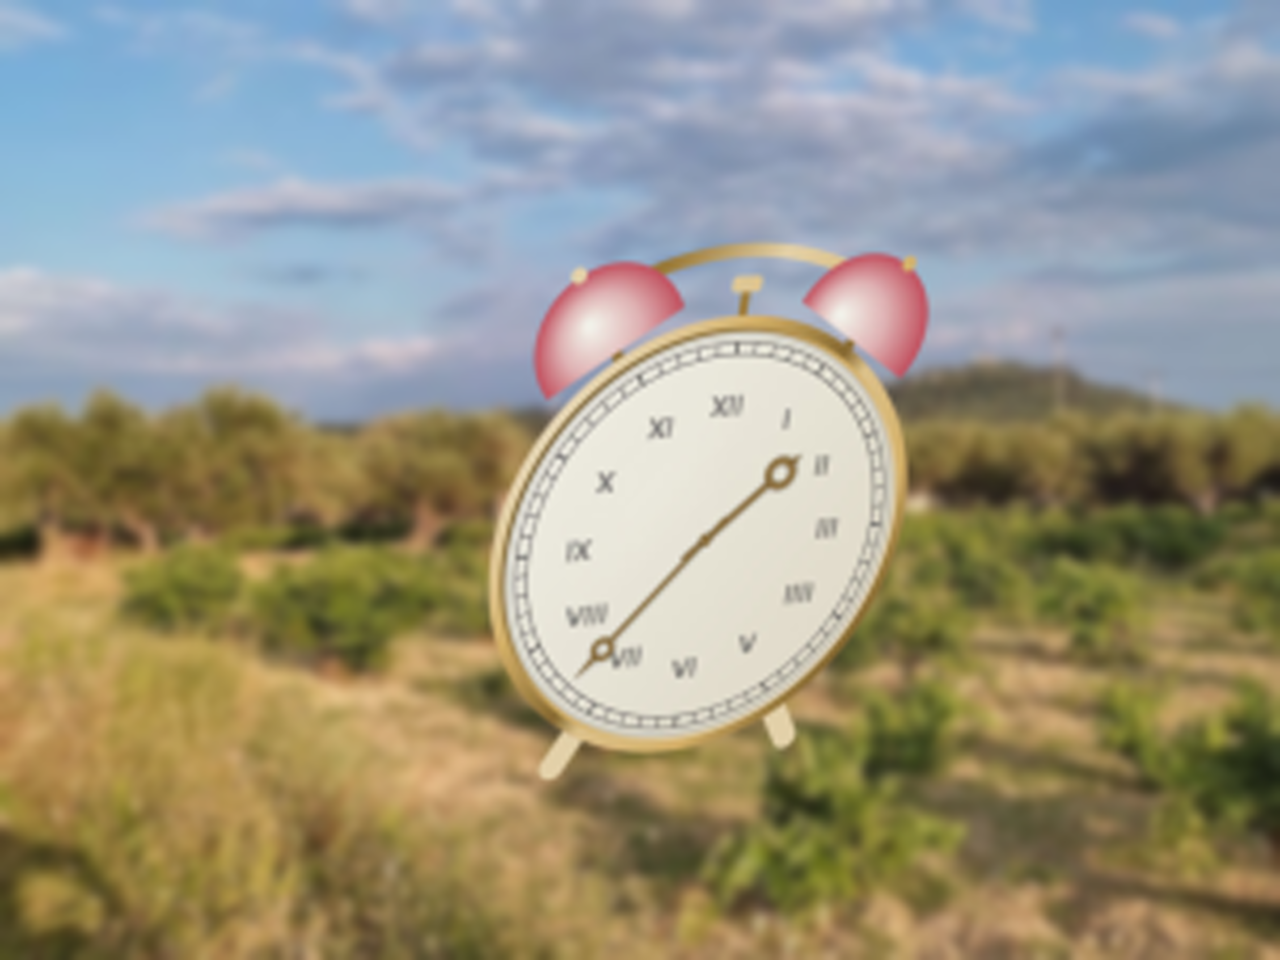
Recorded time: **1:37**
